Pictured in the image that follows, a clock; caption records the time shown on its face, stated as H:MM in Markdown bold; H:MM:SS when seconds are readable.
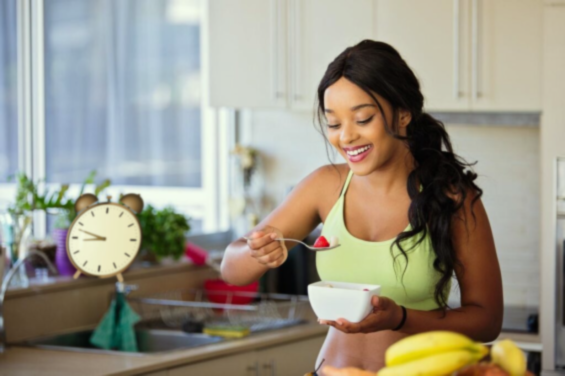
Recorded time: **8:48**
